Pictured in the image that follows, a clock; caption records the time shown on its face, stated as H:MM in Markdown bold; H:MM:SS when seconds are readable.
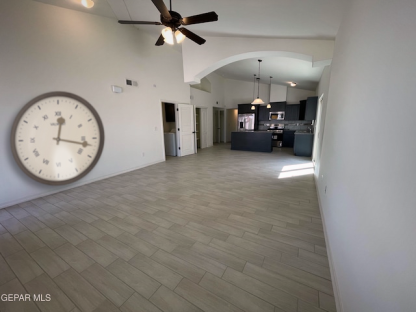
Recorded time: **12:17**
